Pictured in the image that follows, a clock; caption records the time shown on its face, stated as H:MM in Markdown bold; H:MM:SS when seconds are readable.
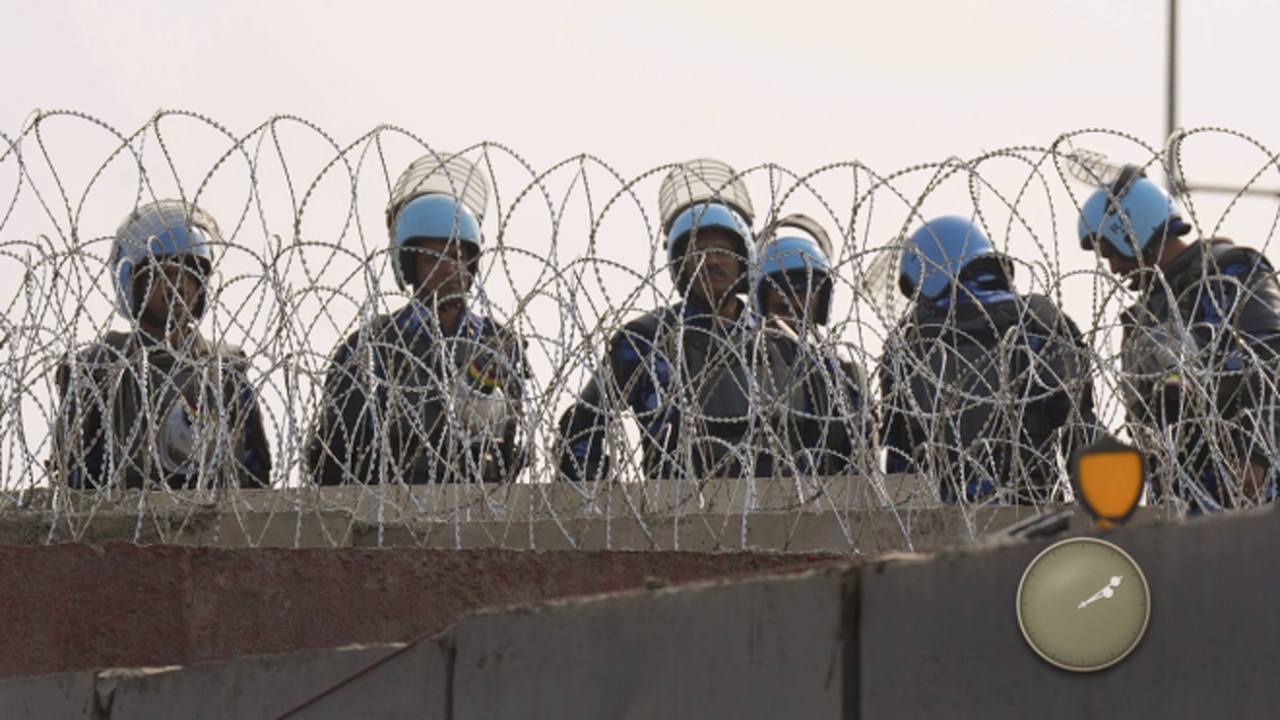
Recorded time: **2:09**
